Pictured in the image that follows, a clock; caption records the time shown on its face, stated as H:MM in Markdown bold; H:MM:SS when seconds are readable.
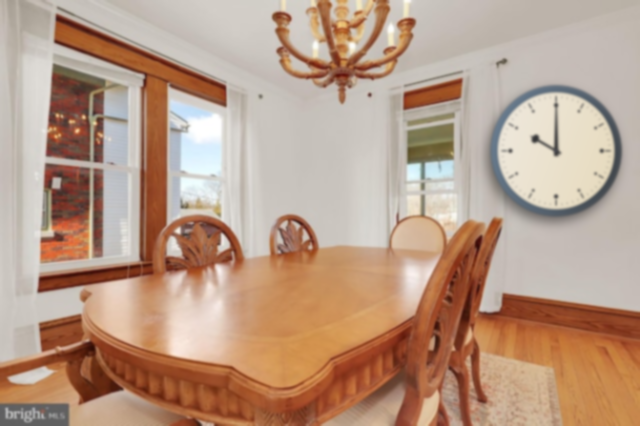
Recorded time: **10:00**
